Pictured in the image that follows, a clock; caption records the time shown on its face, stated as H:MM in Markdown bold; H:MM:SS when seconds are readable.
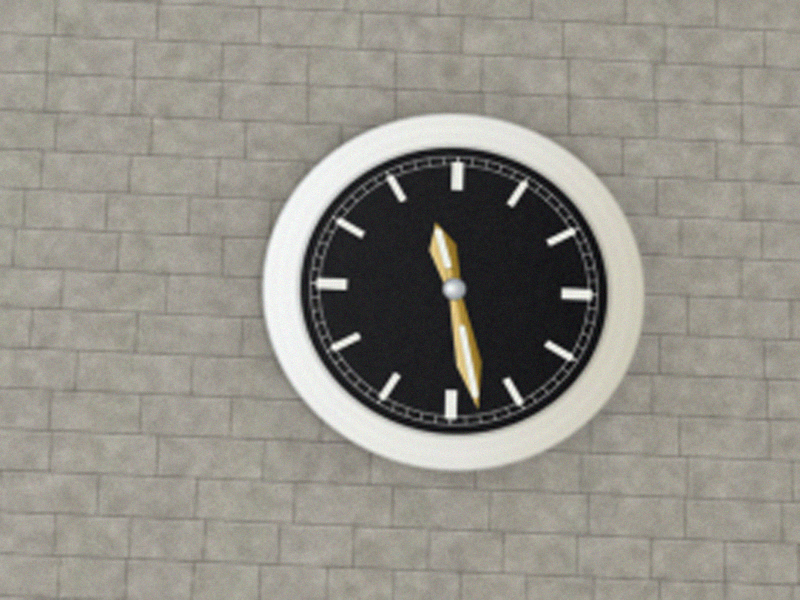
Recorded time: **11:28**
